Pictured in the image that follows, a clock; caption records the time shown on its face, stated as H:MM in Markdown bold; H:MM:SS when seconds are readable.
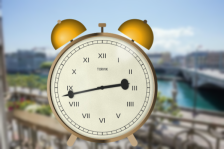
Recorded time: **2:43**
